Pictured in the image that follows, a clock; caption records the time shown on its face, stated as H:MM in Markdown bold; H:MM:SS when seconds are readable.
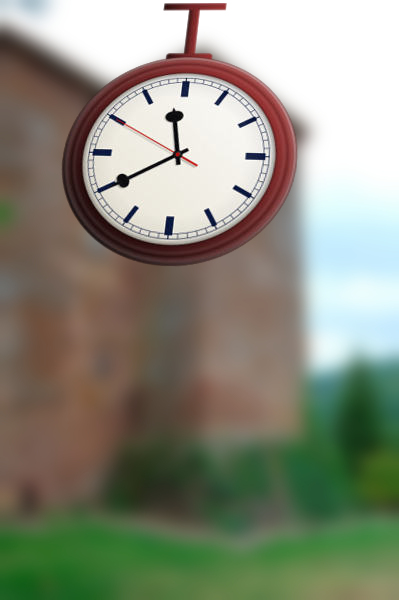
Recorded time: **11:39:50**
